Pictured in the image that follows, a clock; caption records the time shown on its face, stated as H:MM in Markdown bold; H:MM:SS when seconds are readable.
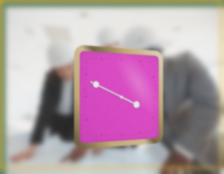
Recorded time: **3:49**
